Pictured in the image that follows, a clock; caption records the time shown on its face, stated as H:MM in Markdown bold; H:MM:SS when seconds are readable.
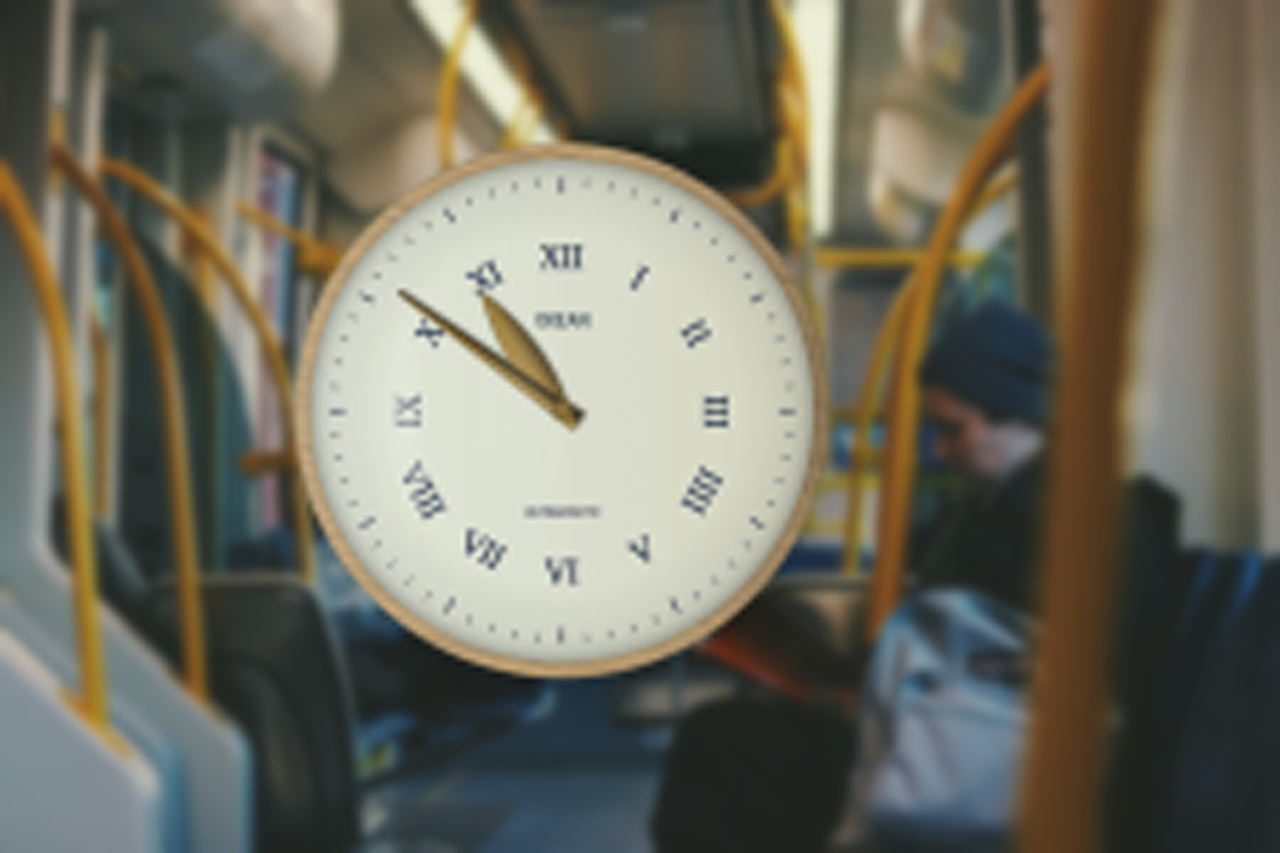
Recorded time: **10:51**
